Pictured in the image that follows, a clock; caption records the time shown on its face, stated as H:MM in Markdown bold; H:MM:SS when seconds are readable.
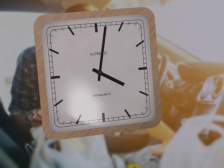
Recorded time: **4:02**
